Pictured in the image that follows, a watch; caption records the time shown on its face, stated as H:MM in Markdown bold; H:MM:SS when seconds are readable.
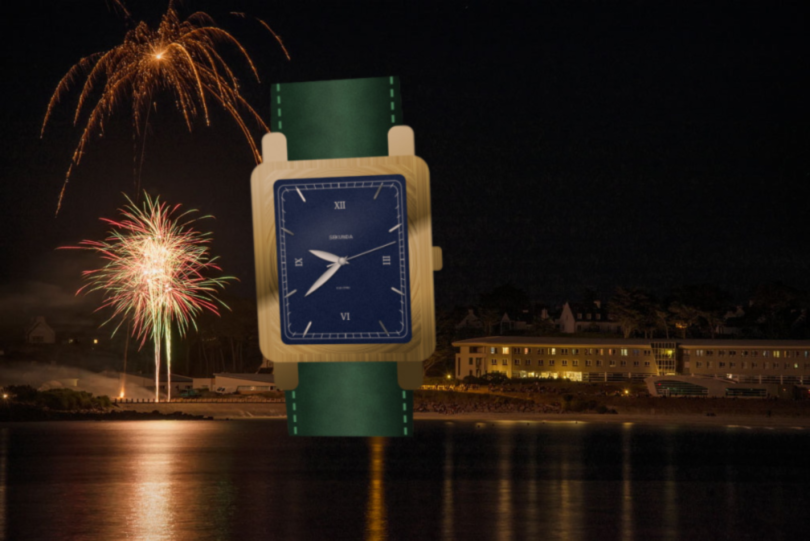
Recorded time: **9:38:12**
